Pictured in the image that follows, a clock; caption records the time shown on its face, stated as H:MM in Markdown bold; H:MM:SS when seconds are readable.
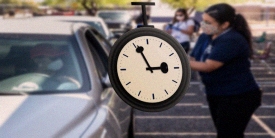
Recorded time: **2:56**
